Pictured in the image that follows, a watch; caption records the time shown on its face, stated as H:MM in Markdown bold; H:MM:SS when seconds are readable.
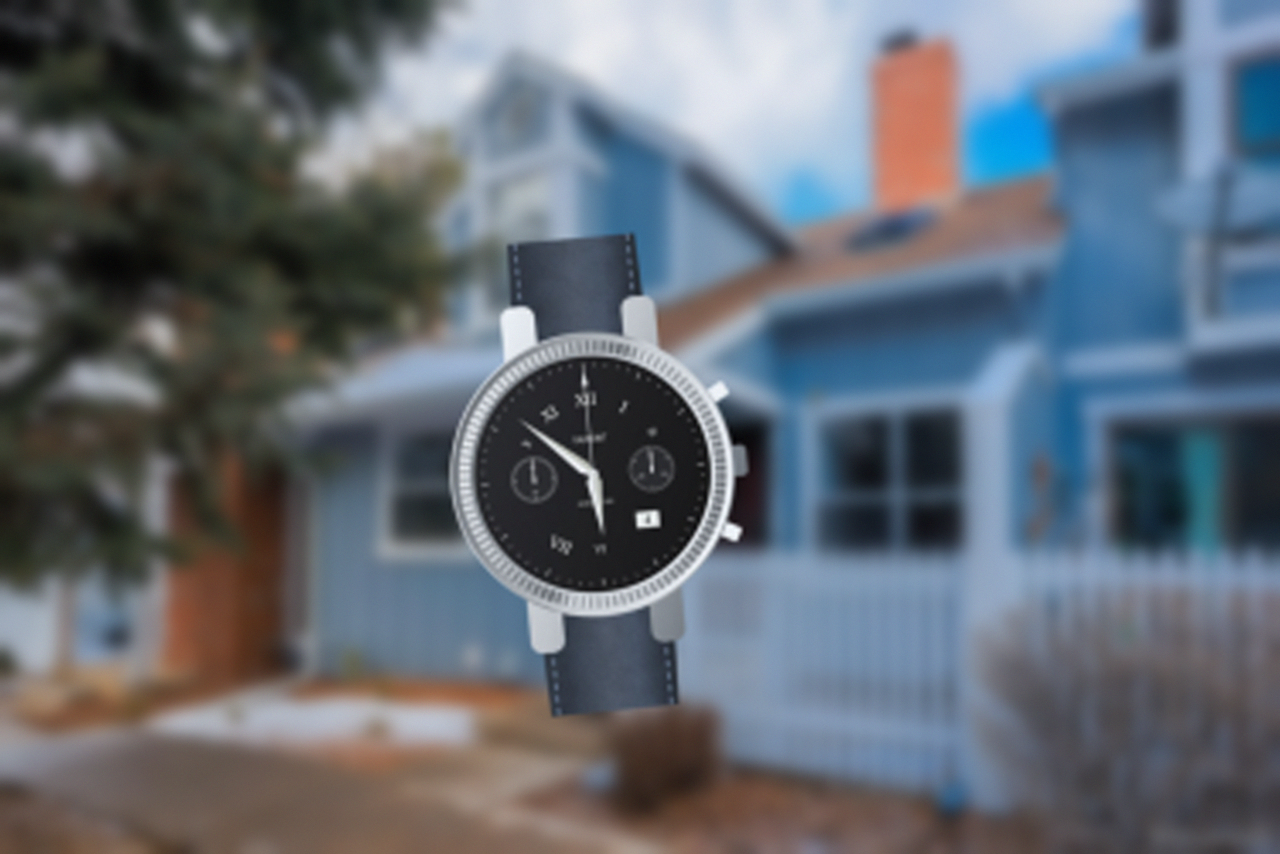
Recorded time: **5:52**
